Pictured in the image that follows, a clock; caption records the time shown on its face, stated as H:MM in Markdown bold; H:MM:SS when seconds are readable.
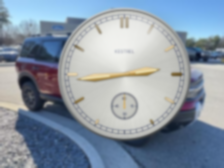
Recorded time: **2:44**
